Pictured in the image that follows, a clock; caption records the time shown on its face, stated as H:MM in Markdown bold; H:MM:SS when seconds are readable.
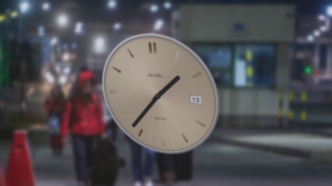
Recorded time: **1:37**
